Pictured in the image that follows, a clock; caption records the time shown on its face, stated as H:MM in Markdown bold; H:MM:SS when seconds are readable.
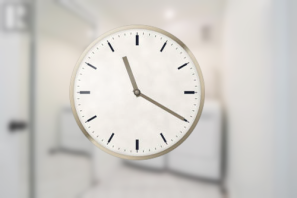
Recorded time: **11:20**
